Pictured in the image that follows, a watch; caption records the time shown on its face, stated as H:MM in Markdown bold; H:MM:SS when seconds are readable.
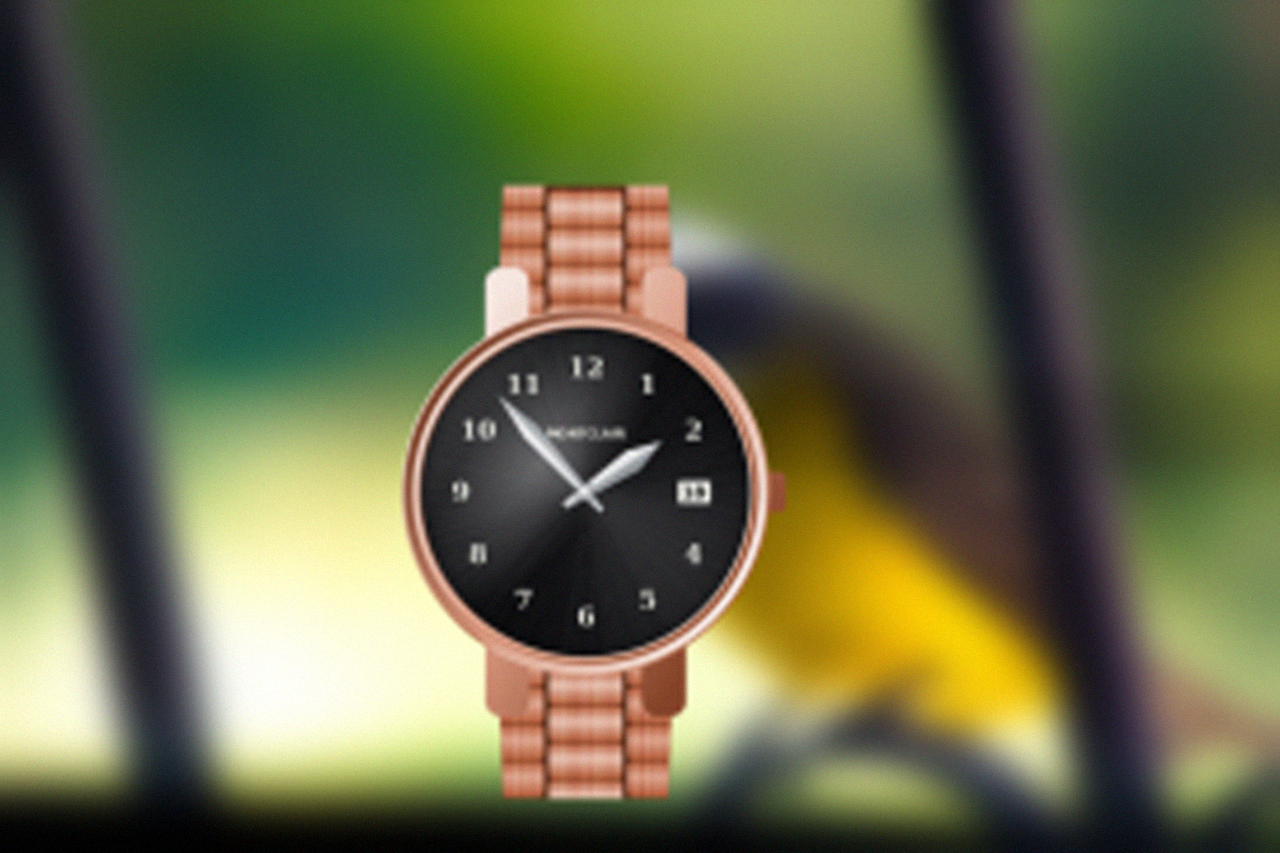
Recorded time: **1:53**
